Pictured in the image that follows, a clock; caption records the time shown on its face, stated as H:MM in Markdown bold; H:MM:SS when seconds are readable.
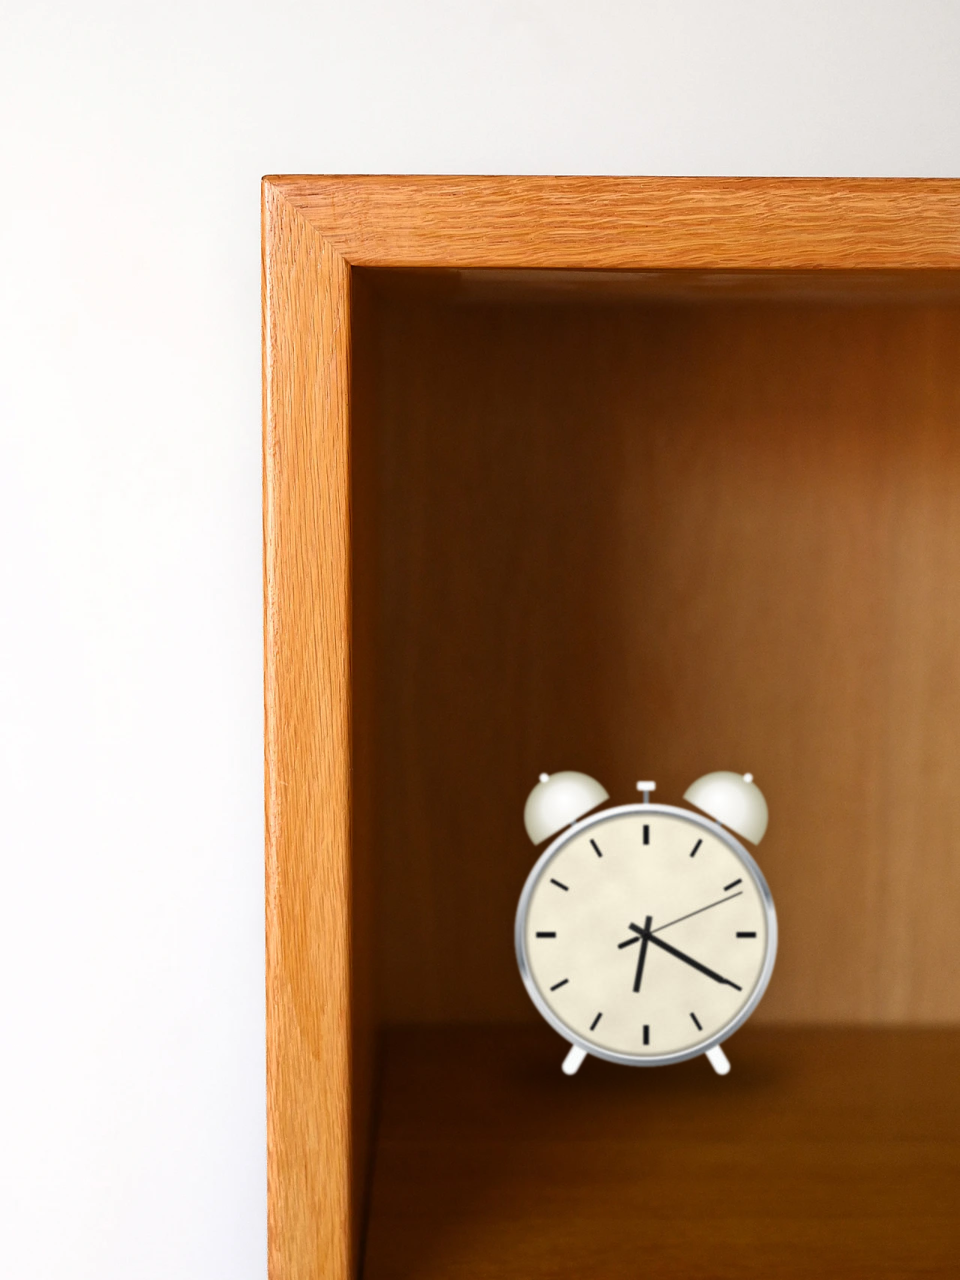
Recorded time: **6:20:11**
